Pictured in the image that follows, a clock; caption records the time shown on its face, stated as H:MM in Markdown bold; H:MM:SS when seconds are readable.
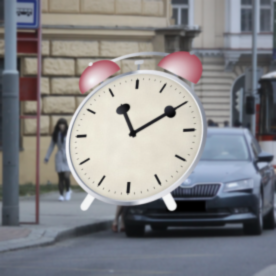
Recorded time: **11:10**
